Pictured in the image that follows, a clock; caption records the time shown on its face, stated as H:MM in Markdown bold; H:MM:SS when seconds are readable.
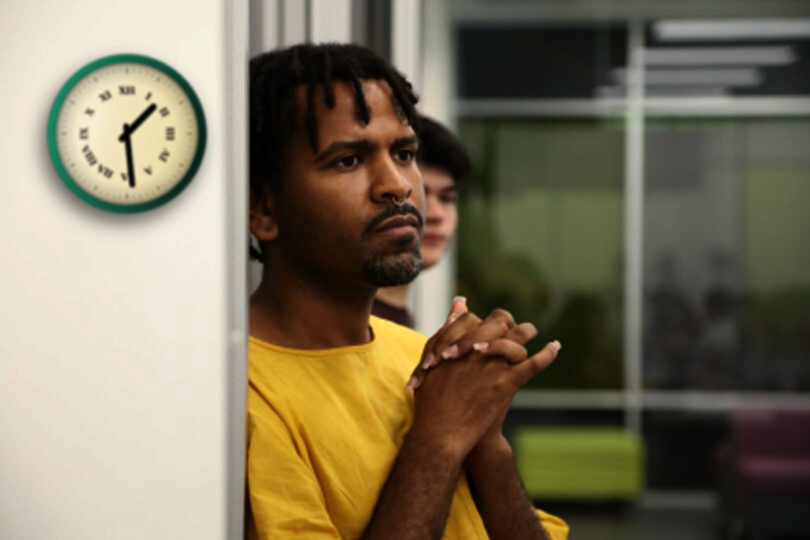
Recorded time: **1:29**
